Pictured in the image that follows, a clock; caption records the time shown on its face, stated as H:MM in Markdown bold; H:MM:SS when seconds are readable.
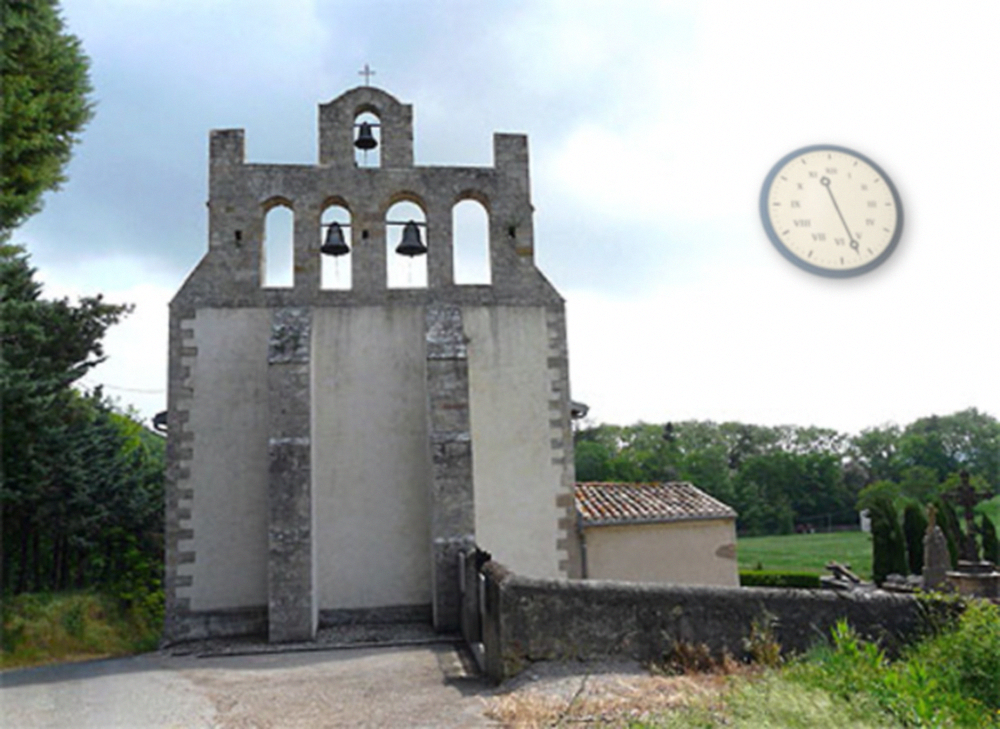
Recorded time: **11:27**
